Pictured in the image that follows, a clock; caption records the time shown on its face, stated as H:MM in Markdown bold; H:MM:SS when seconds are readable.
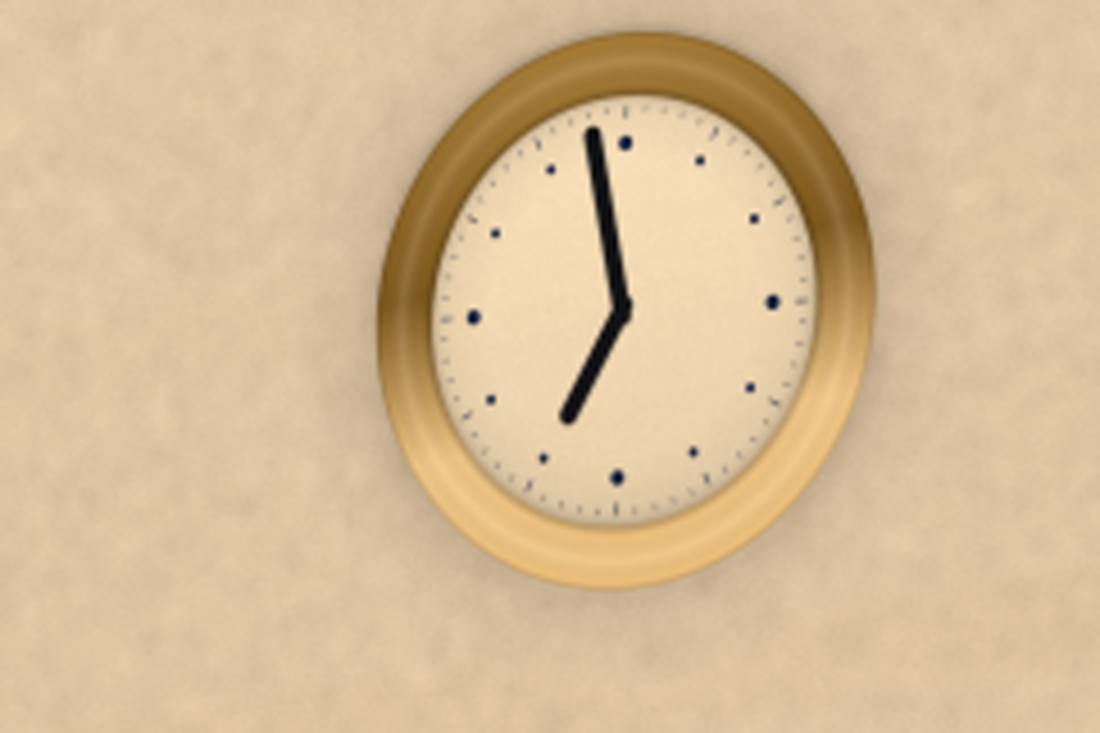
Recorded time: **6:58**
